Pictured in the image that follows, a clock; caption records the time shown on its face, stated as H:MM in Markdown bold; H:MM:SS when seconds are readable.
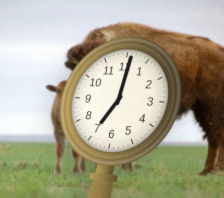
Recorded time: **7:01**
